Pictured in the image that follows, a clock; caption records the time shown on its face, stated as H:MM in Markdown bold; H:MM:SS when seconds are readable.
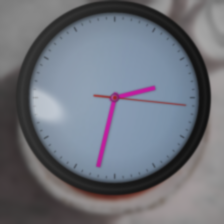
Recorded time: **2:32:16**
